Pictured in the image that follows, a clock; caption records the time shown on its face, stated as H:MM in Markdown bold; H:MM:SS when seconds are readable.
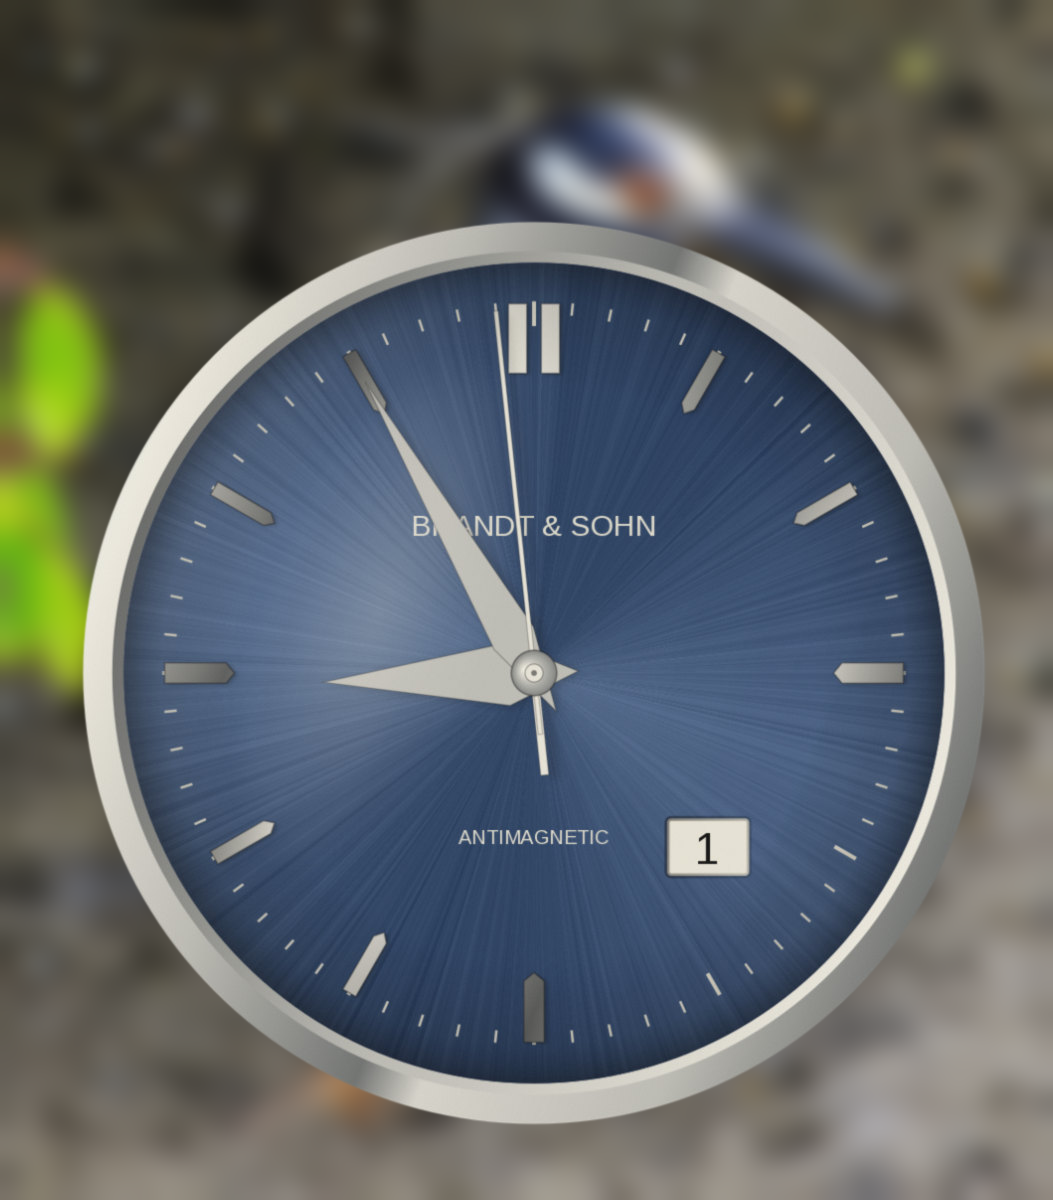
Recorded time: **8:54:59**
